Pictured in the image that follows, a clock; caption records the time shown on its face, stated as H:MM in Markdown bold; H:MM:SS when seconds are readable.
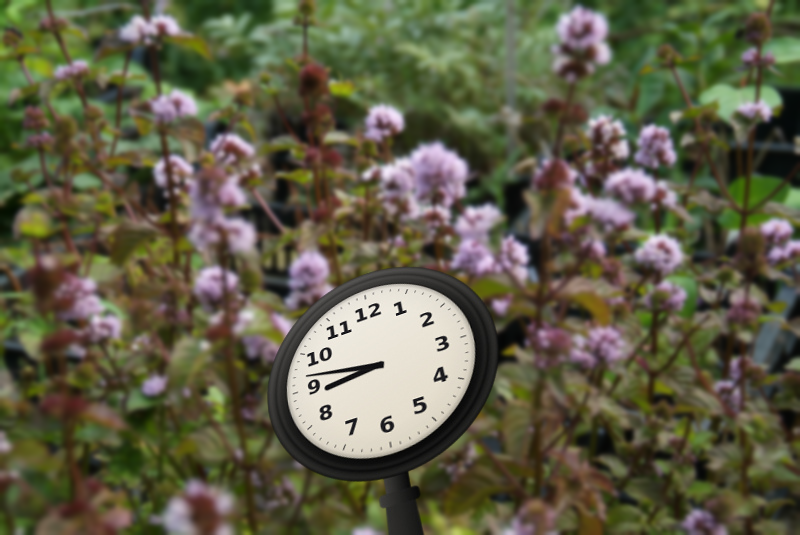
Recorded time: **8:47**
